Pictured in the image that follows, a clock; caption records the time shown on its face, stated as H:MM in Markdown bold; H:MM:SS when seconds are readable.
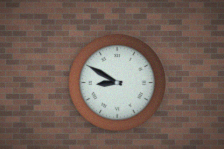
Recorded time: **8:50**
